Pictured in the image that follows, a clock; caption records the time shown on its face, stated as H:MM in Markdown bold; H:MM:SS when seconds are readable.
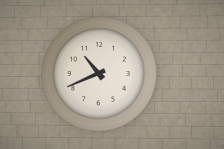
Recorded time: **10:41**
